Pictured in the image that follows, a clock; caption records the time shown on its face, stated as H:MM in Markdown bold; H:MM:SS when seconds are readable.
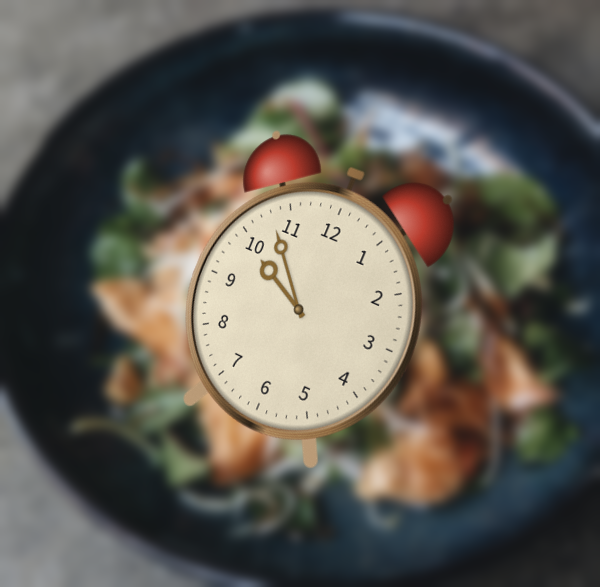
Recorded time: **9:53**
